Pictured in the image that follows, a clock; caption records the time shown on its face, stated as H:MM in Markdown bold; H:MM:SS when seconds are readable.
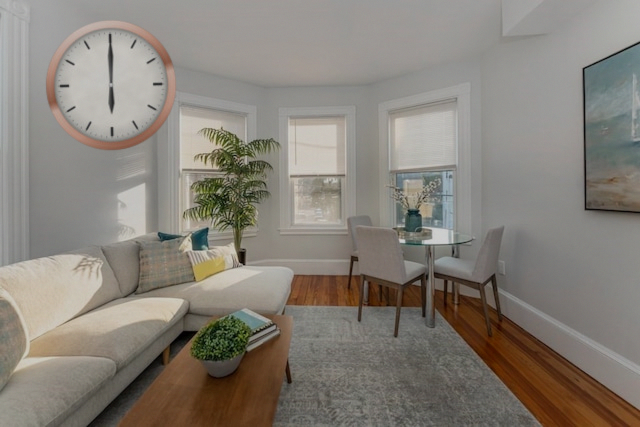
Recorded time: **6:00**
